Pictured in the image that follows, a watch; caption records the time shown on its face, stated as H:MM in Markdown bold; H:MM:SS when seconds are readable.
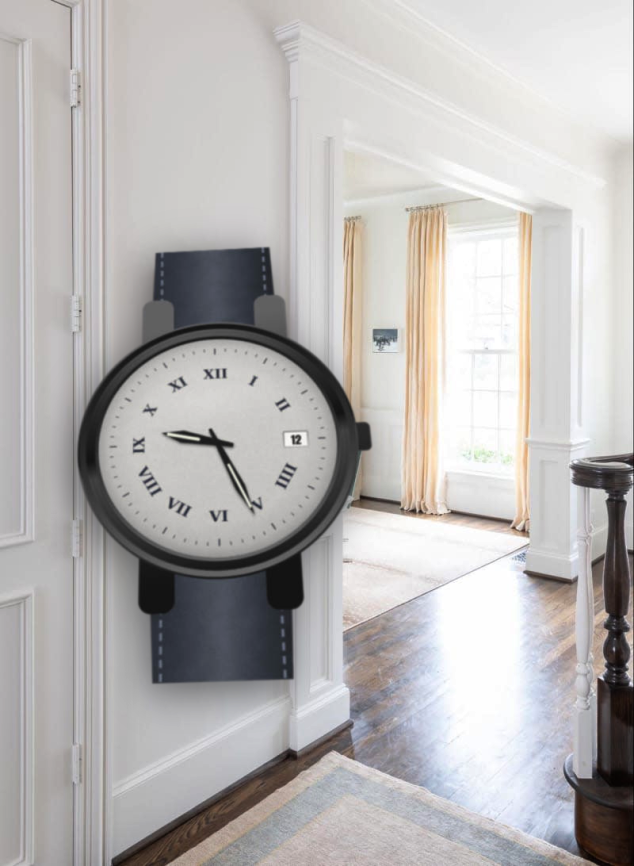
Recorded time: **9:26**
